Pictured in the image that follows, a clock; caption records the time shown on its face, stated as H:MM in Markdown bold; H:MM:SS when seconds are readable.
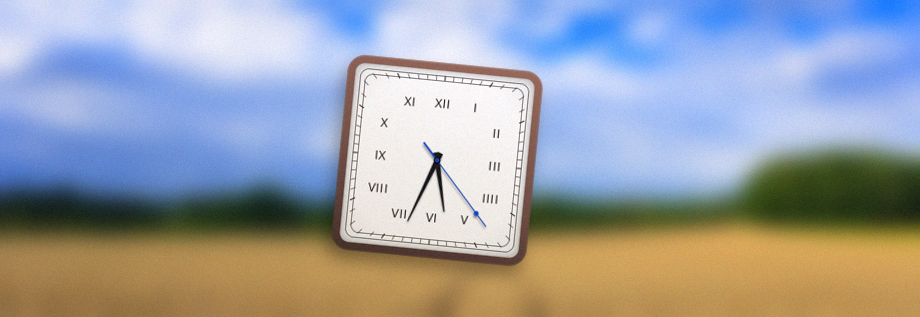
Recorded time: **5:33:23**
